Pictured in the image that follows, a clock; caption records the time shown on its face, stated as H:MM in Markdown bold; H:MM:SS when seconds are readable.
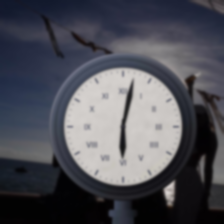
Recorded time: **6:02**
